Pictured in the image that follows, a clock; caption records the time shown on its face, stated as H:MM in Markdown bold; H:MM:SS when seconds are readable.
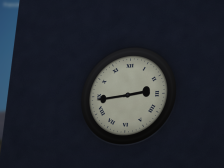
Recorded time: **2:44**
